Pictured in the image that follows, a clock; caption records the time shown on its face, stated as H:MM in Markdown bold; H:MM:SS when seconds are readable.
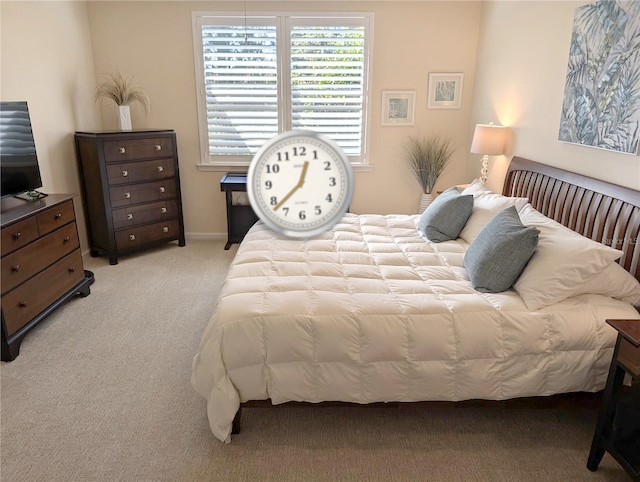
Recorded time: **12:38**
